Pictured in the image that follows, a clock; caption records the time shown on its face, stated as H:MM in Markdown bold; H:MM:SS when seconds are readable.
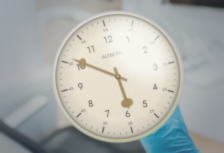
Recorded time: **5:51**
